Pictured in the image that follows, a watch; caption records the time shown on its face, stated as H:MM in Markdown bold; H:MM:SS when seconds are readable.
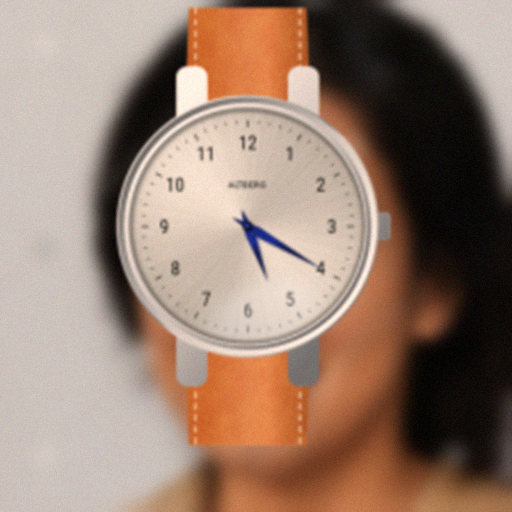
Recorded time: **5:20**
